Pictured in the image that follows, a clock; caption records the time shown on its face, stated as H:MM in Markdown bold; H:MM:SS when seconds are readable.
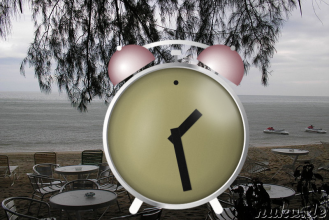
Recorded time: **1:28**
